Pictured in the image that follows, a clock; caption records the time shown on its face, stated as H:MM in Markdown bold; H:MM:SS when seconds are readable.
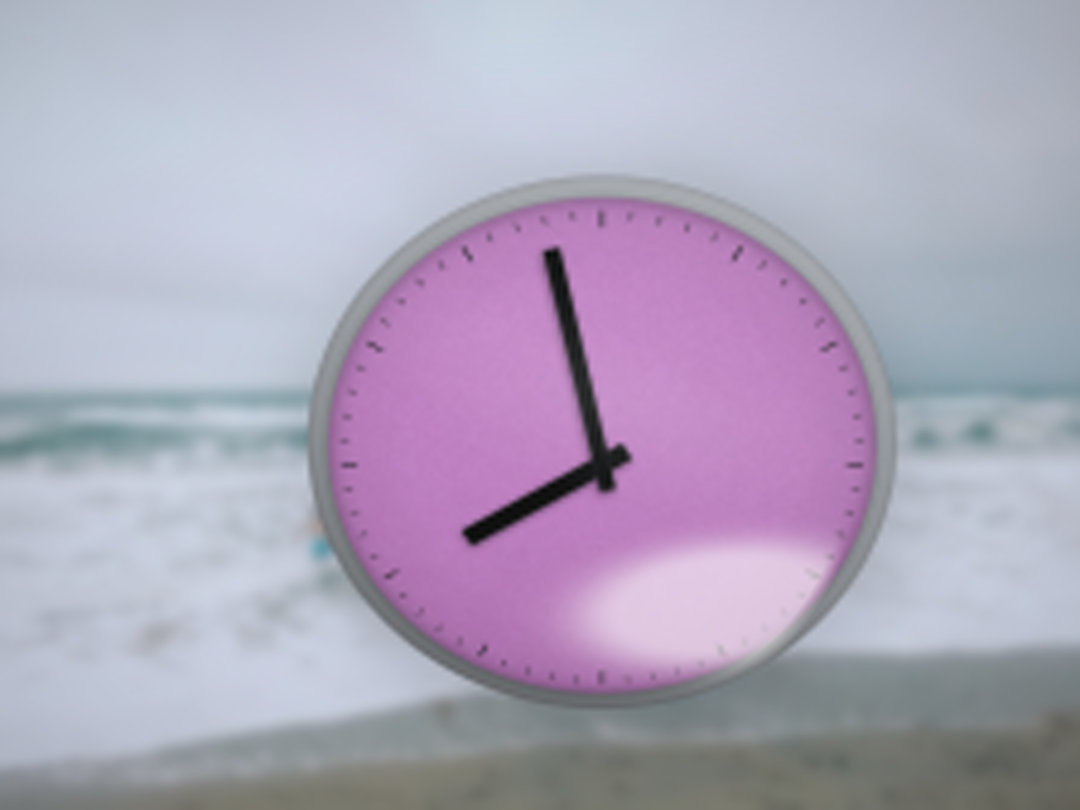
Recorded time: **7:58**
